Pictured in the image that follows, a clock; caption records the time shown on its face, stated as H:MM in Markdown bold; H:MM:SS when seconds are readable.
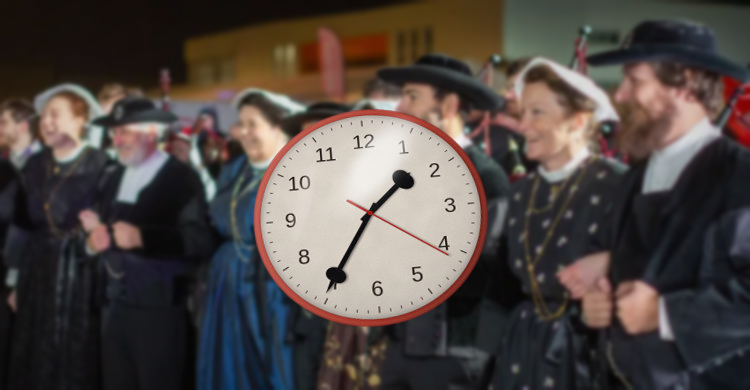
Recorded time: **1:35:21**
